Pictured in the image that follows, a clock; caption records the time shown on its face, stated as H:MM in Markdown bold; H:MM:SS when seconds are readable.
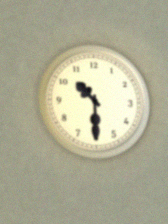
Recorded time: **10:30**
